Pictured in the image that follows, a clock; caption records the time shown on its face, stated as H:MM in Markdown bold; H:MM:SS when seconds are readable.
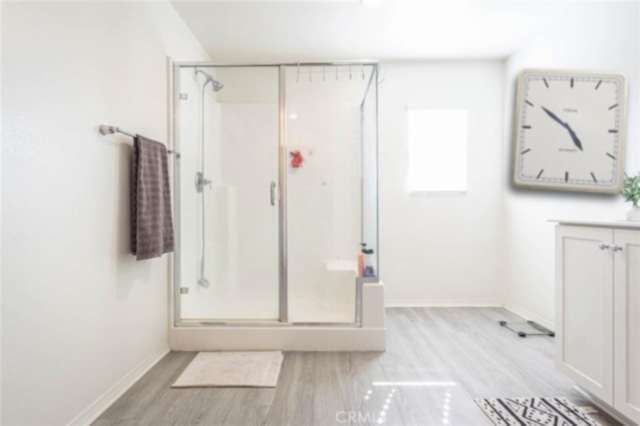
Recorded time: **4:51**
